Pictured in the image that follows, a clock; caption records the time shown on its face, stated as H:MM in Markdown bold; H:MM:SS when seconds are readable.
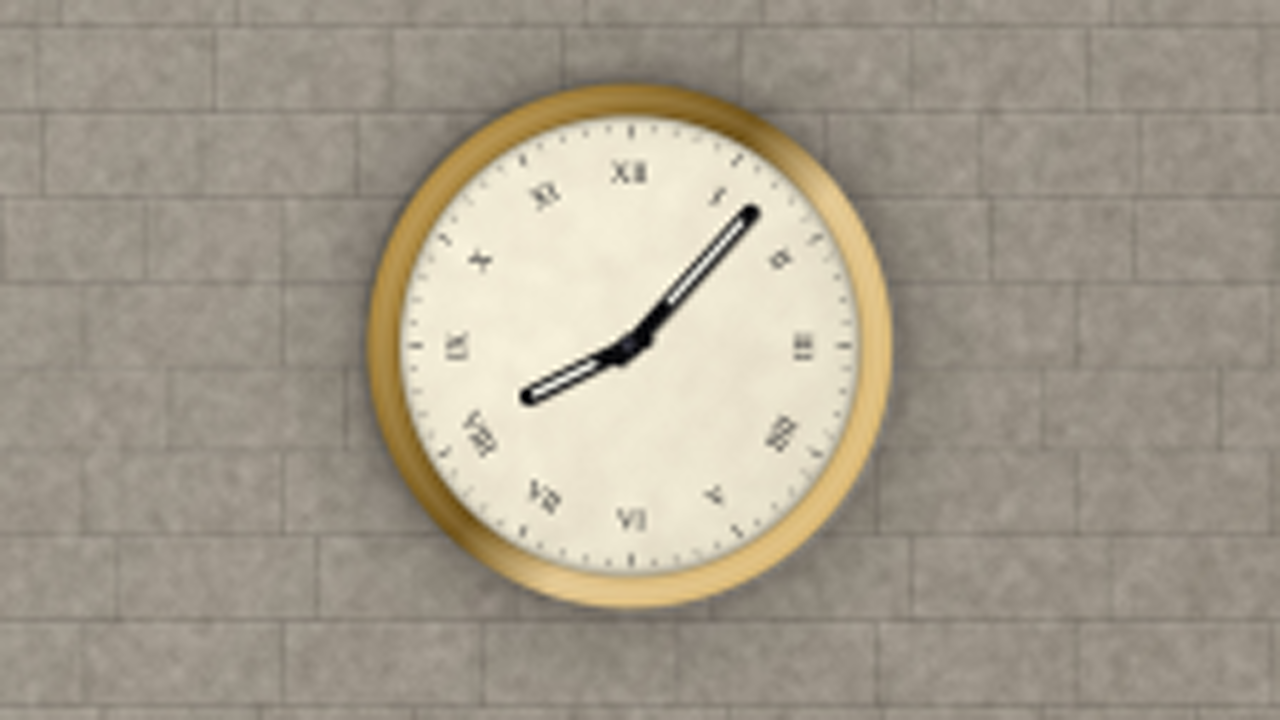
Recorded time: **8:07**
